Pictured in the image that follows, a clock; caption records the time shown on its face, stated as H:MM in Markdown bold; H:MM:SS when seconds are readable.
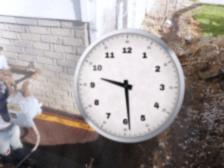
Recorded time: **9:29**
